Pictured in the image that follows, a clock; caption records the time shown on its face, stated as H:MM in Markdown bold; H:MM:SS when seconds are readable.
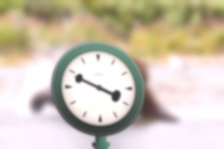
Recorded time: **3:49**
